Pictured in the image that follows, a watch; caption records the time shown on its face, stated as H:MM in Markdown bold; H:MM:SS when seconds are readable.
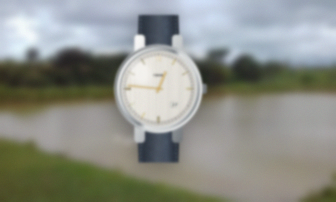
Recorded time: **12:46**
